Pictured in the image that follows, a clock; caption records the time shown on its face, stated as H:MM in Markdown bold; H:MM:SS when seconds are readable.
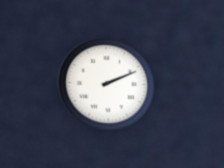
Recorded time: **2:11**
